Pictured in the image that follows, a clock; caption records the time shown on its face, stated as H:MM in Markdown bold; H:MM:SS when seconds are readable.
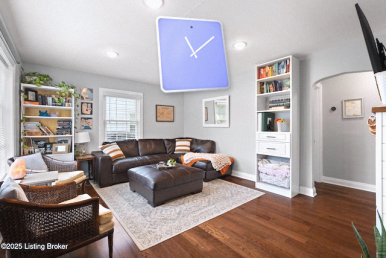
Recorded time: **11:09**
